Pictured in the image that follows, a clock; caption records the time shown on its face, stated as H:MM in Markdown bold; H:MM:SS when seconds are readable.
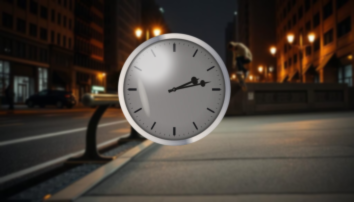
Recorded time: **2:13**
